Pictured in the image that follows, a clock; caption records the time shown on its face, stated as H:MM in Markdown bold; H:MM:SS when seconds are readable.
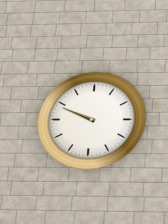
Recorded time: **9:49**
